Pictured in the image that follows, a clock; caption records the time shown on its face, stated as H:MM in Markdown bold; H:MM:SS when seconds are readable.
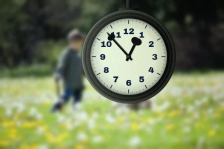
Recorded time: **12:53**
